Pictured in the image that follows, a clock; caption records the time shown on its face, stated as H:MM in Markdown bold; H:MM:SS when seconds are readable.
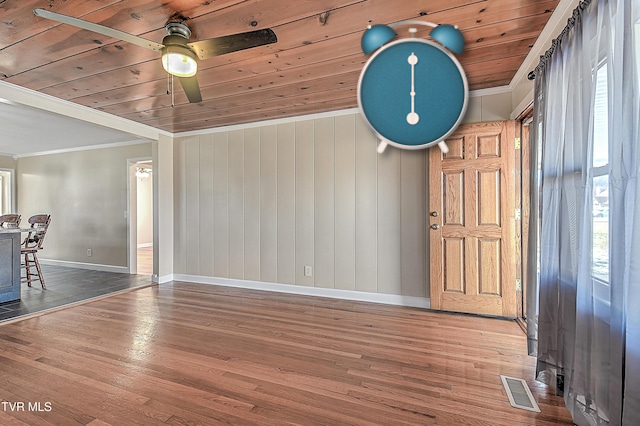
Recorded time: **6:00**
